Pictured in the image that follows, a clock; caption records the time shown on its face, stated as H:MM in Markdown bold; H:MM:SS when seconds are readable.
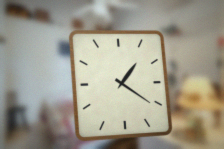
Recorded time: **1:21**
